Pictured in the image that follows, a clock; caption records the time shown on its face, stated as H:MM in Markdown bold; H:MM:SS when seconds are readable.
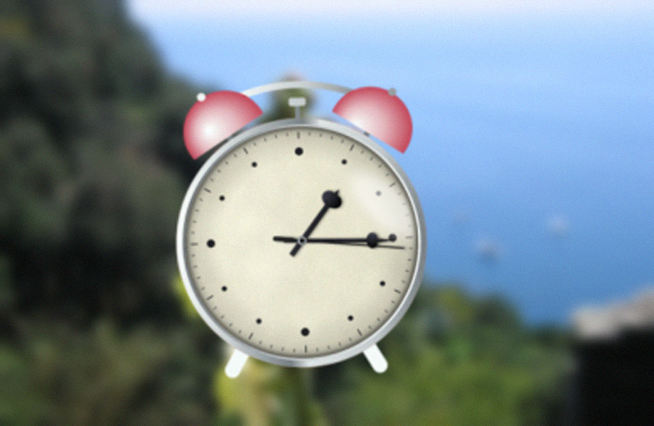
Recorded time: **1:15:16**
